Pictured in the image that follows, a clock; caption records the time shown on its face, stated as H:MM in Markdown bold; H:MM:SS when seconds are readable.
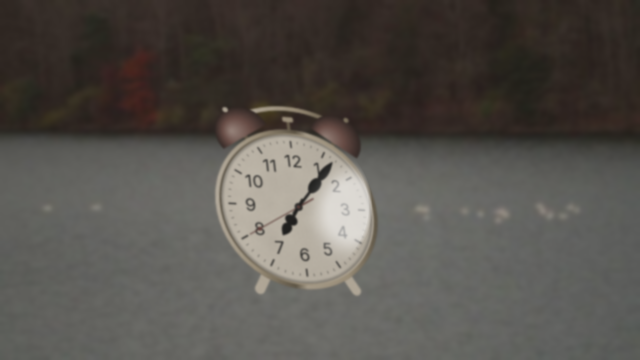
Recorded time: **7:06:40**
